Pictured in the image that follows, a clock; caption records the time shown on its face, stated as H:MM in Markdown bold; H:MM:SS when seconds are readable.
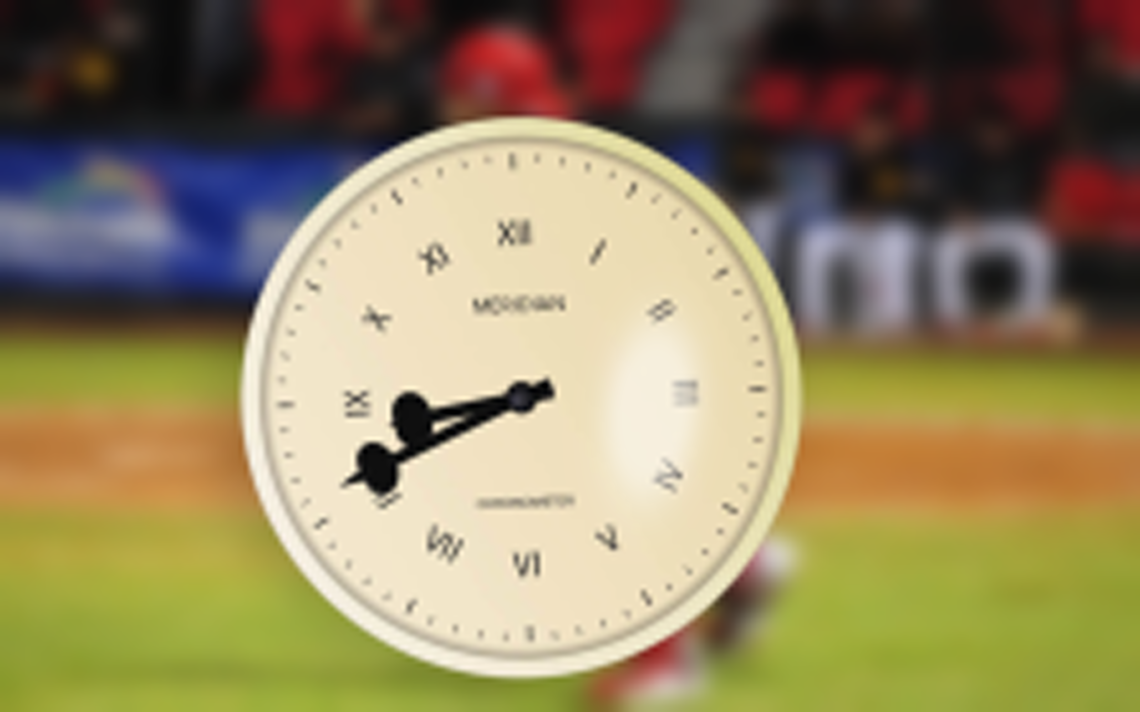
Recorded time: **8:41**
